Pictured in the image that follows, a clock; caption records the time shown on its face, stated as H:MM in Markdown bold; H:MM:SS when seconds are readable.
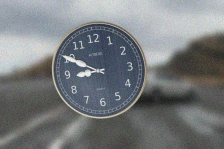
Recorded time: **8:50**
